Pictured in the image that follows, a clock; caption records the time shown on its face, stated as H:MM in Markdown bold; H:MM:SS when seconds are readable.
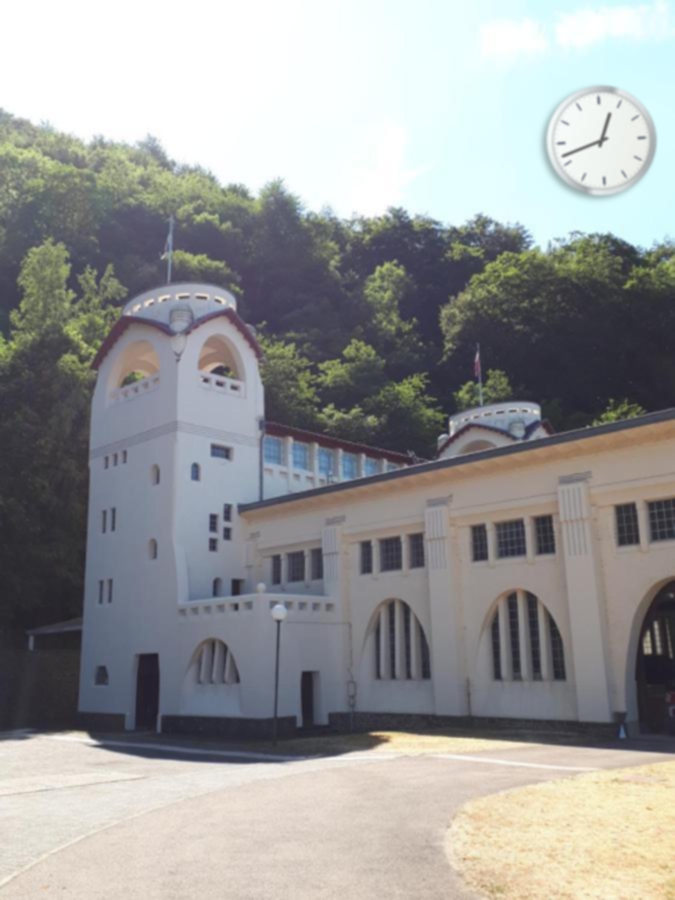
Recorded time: **12:42**
